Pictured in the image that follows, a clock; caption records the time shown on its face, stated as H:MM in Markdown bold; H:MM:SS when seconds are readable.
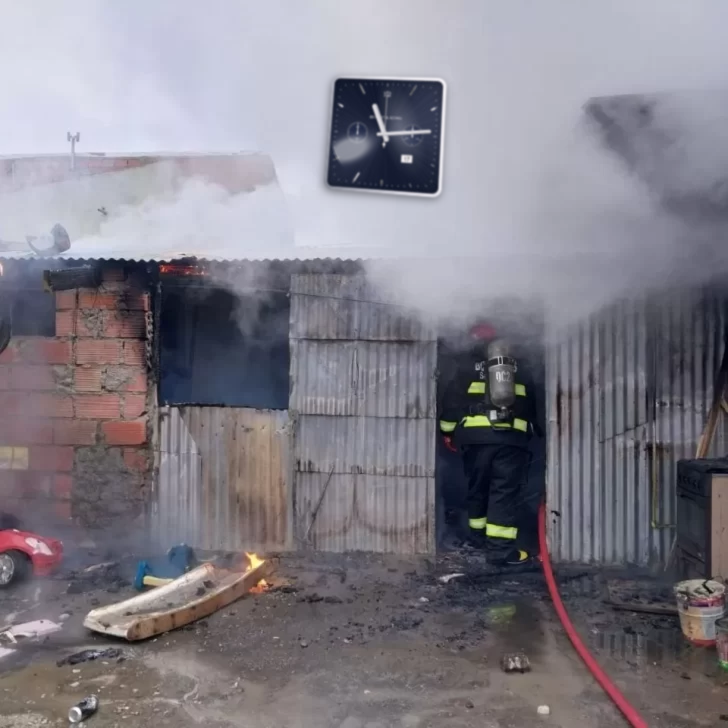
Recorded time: **11:14**
